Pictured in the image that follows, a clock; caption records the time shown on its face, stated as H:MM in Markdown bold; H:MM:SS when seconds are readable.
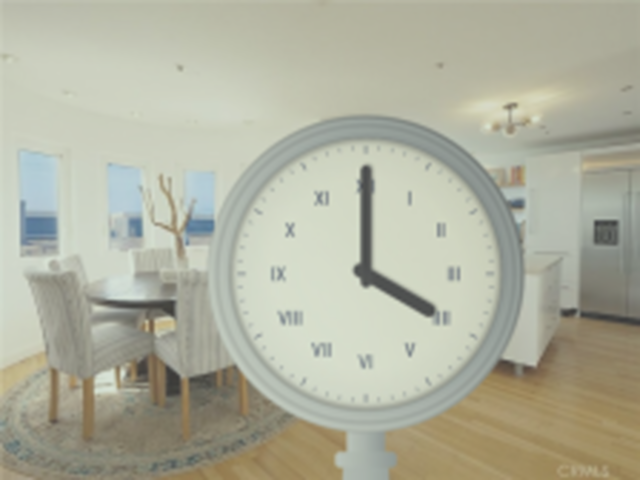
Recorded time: **4:00**
